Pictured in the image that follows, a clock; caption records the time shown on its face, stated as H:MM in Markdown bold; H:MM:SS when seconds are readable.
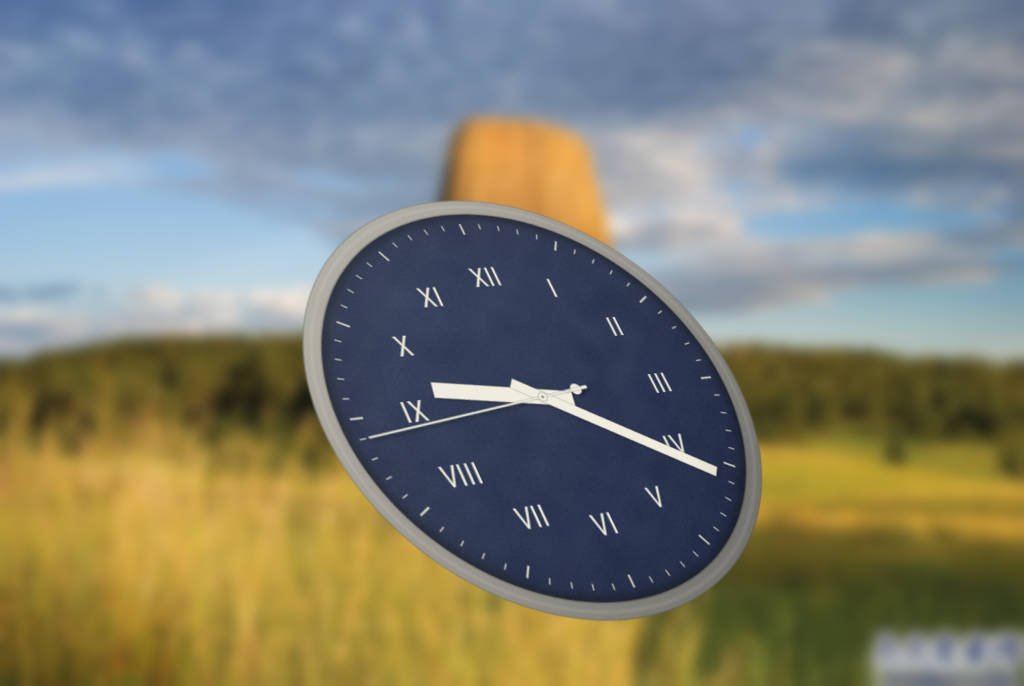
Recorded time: **9:20:44**
